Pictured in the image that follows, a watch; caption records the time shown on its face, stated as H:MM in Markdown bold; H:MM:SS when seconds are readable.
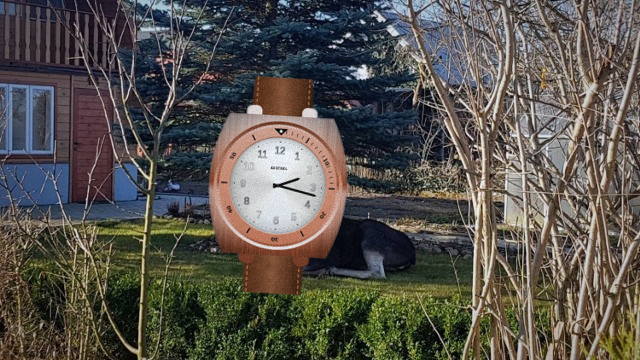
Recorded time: **2:17**
